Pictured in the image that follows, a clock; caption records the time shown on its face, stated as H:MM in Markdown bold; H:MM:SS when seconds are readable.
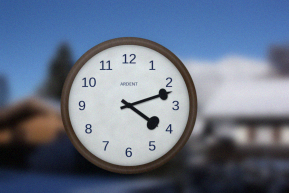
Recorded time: **4:12**
